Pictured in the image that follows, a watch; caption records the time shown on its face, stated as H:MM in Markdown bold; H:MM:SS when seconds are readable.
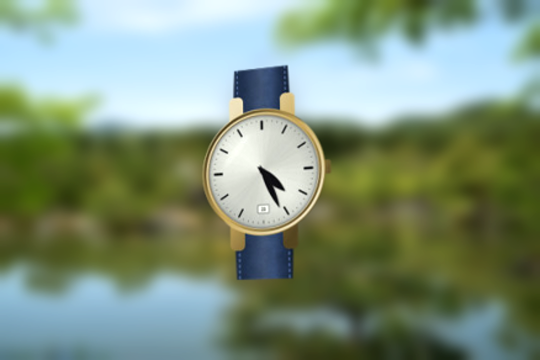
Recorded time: **4:26**
